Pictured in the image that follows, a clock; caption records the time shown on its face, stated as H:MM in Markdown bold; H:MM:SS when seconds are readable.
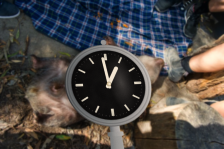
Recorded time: **12:59**
